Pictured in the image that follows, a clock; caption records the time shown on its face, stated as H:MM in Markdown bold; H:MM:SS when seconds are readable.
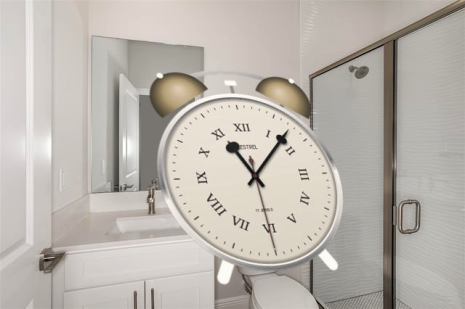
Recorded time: **11:07:30**
